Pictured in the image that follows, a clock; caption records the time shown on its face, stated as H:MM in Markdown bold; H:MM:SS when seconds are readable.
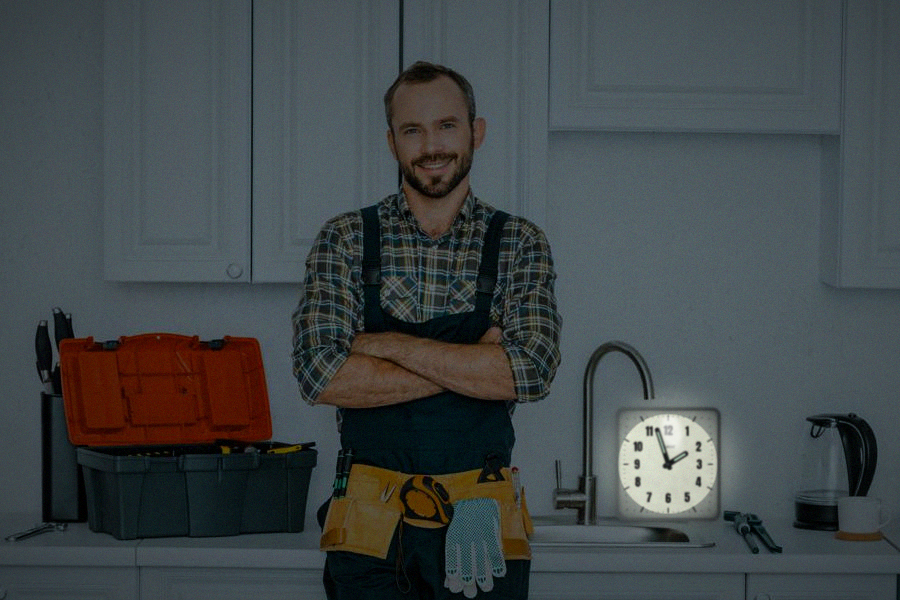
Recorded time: **1:57**
